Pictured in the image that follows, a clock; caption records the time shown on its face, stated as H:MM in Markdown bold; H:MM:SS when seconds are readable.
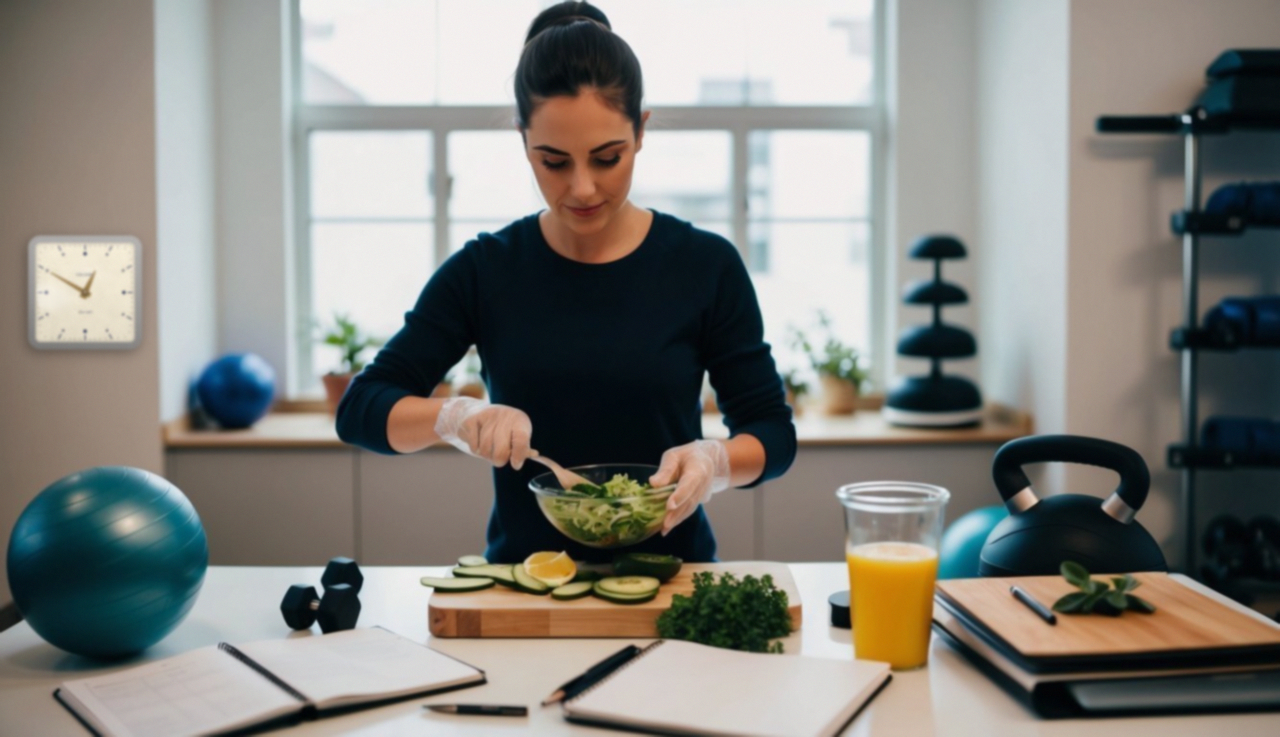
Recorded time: **12:50**
